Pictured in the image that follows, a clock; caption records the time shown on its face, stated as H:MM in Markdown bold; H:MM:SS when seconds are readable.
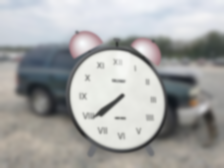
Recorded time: **7:39**
